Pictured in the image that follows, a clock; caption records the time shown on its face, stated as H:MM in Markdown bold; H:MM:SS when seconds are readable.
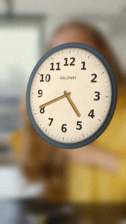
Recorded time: **4:41**
